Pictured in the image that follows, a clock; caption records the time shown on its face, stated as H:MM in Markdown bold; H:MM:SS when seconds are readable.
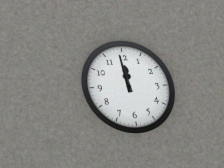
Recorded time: **11:59**
